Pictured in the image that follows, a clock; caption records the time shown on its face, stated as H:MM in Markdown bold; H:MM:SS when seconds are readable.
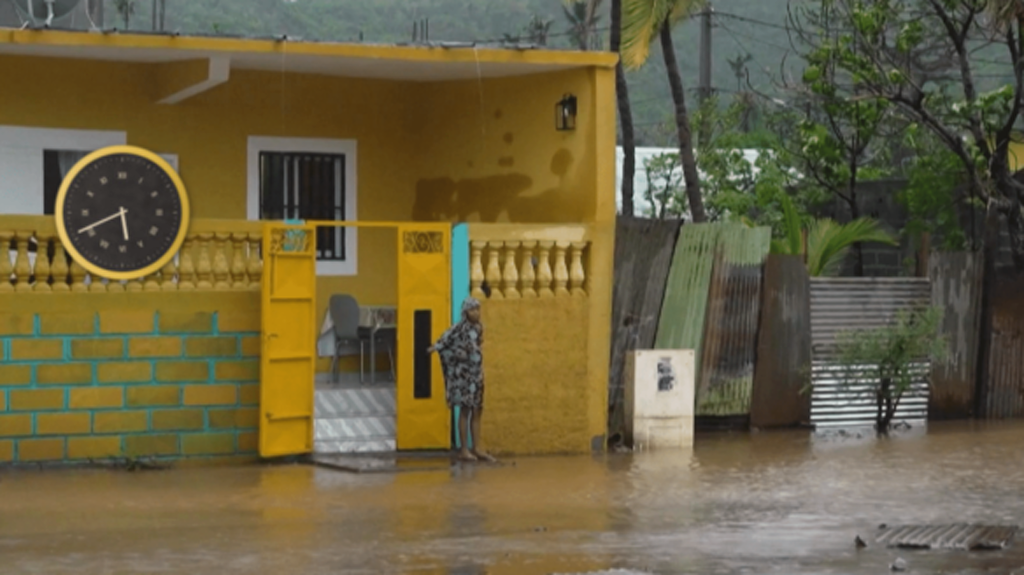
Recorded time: **5:41**
